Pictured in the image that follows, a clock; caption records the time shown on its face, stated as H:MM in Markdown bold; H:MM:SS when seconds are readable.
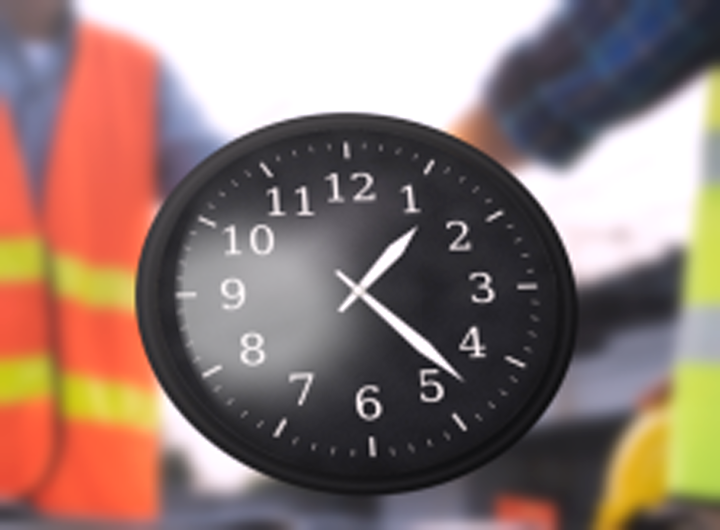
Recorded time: **1:23**
